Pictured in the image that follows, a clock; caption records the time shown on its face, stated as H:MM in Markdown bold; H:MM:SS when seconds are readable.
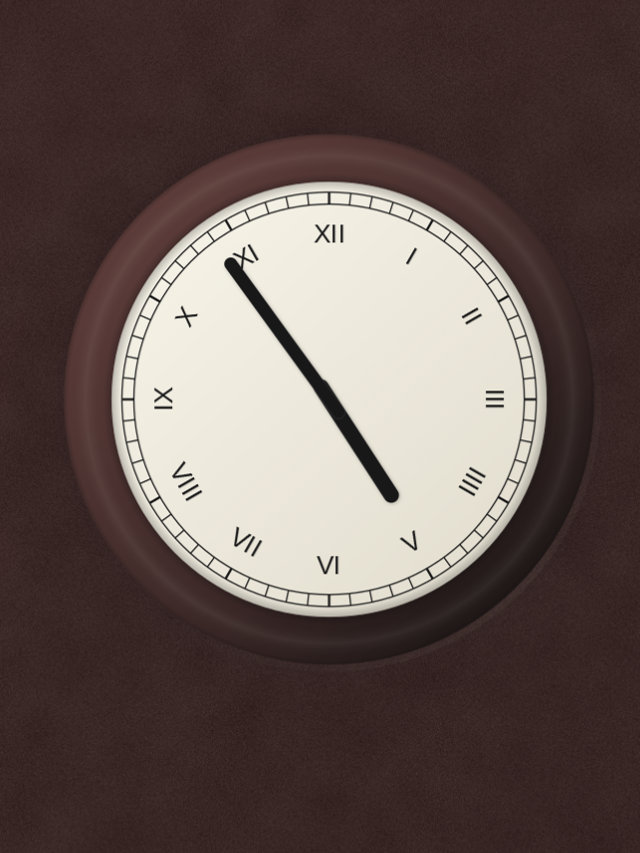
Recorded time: **4:54**
